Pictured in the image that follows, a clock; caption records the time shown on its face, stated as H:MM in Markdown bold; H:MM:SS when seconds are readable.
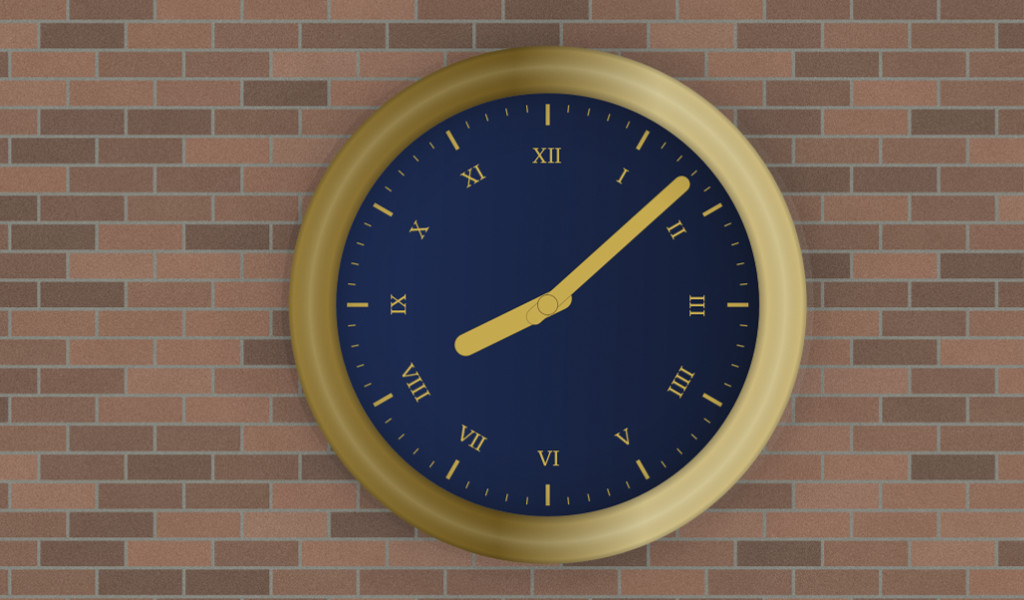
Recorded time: **8:08**
